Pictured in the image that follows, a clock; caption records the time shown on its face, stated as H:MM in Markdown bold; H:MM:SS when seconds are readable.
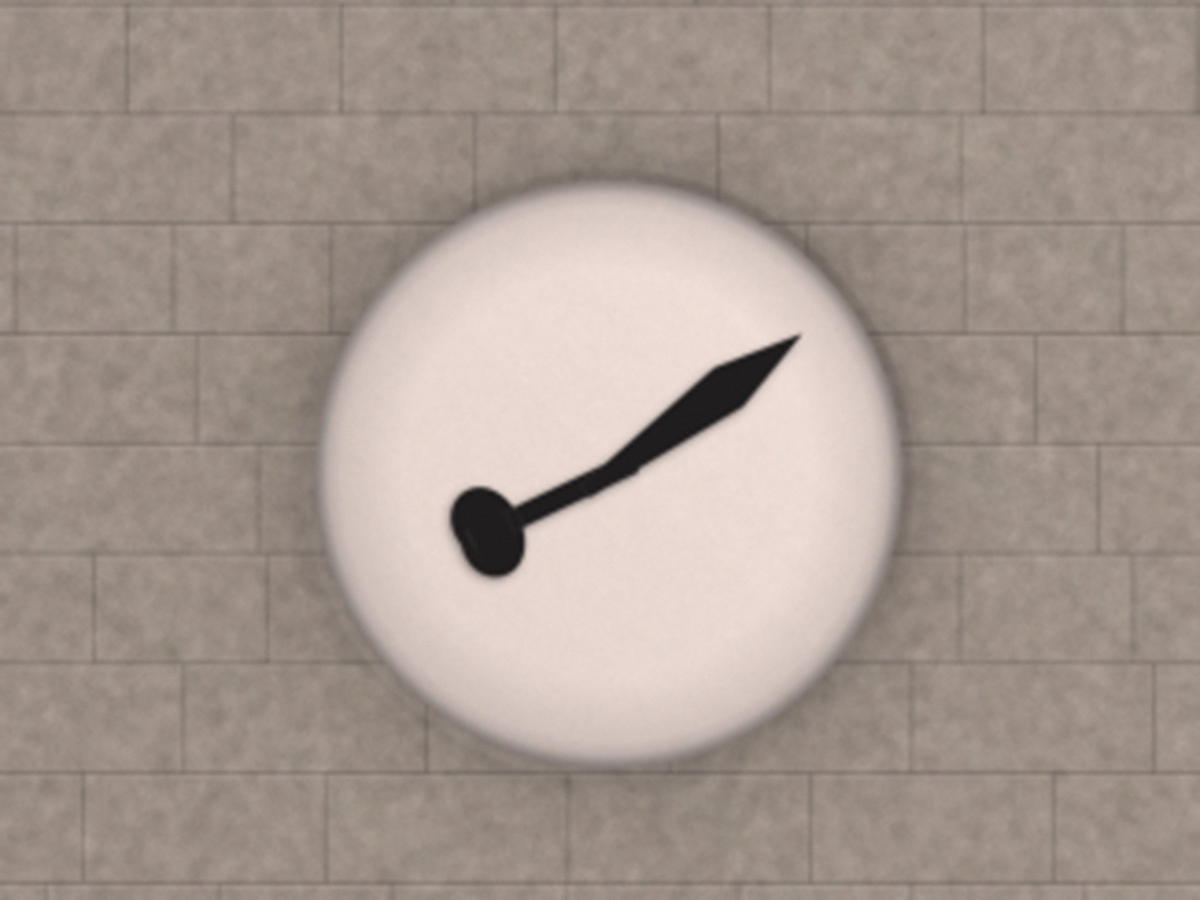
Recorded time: **8:09**
